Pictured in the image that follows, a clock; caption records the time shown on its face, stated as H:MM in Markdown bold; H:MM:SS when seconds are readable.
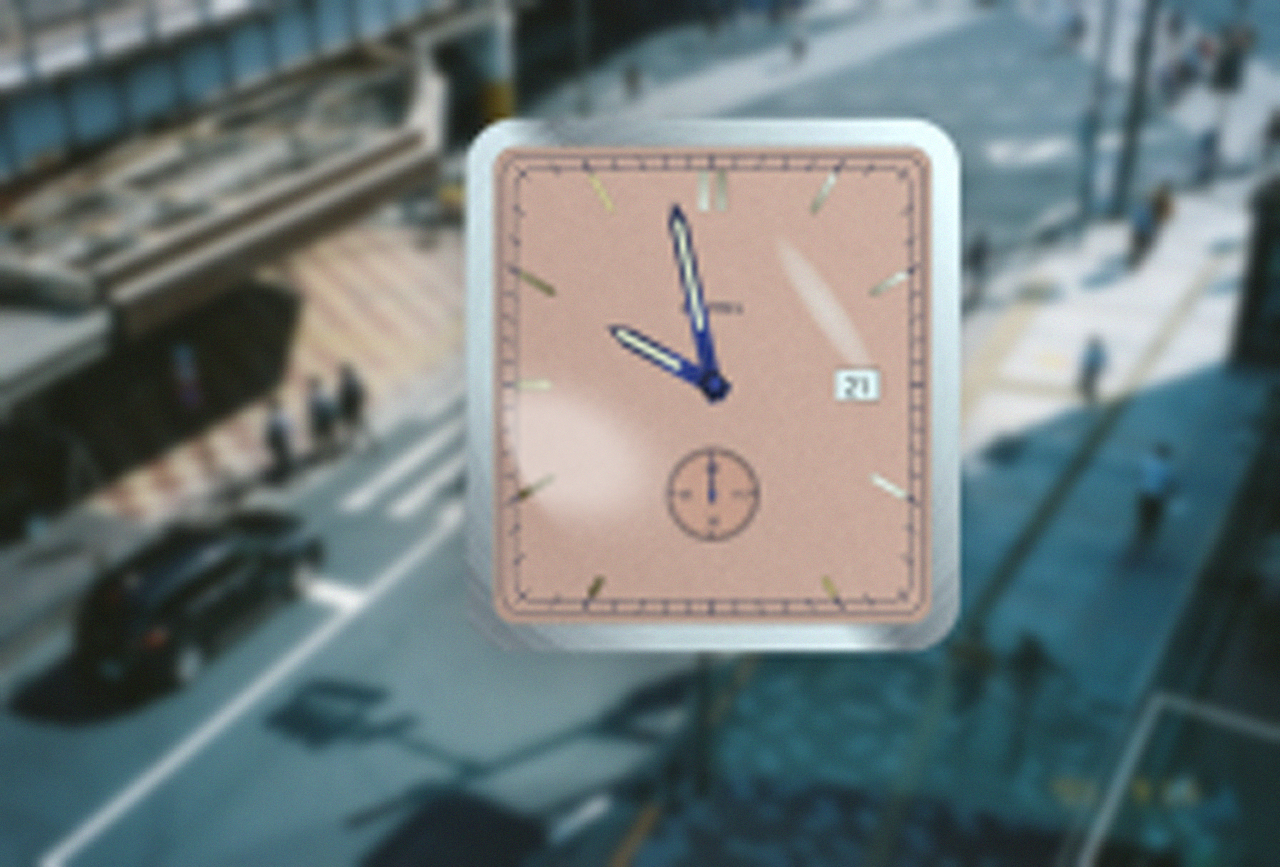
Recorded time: **9:58**
